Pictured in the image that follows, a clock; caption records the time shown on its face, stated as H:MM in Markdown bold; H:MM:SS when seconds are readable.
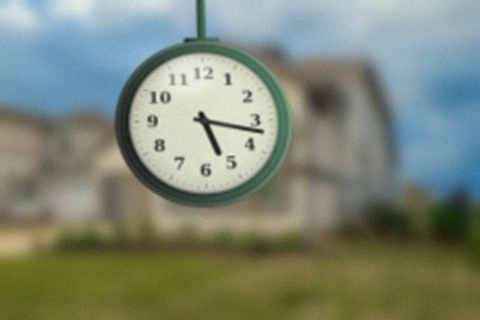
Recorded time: **5:17**
